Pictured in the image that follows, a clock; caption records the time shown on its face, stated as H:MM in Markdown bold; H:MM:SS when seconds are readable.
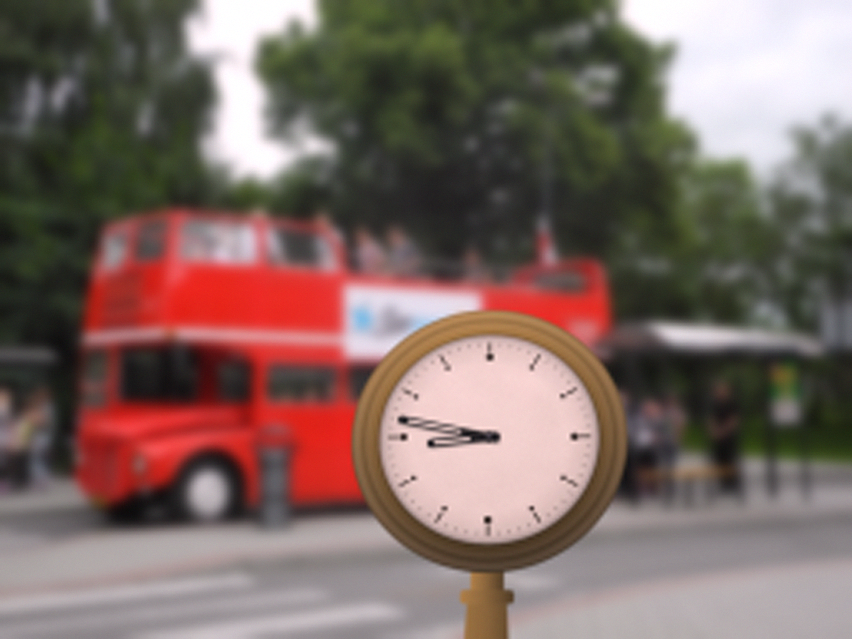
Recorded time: **8:47**
